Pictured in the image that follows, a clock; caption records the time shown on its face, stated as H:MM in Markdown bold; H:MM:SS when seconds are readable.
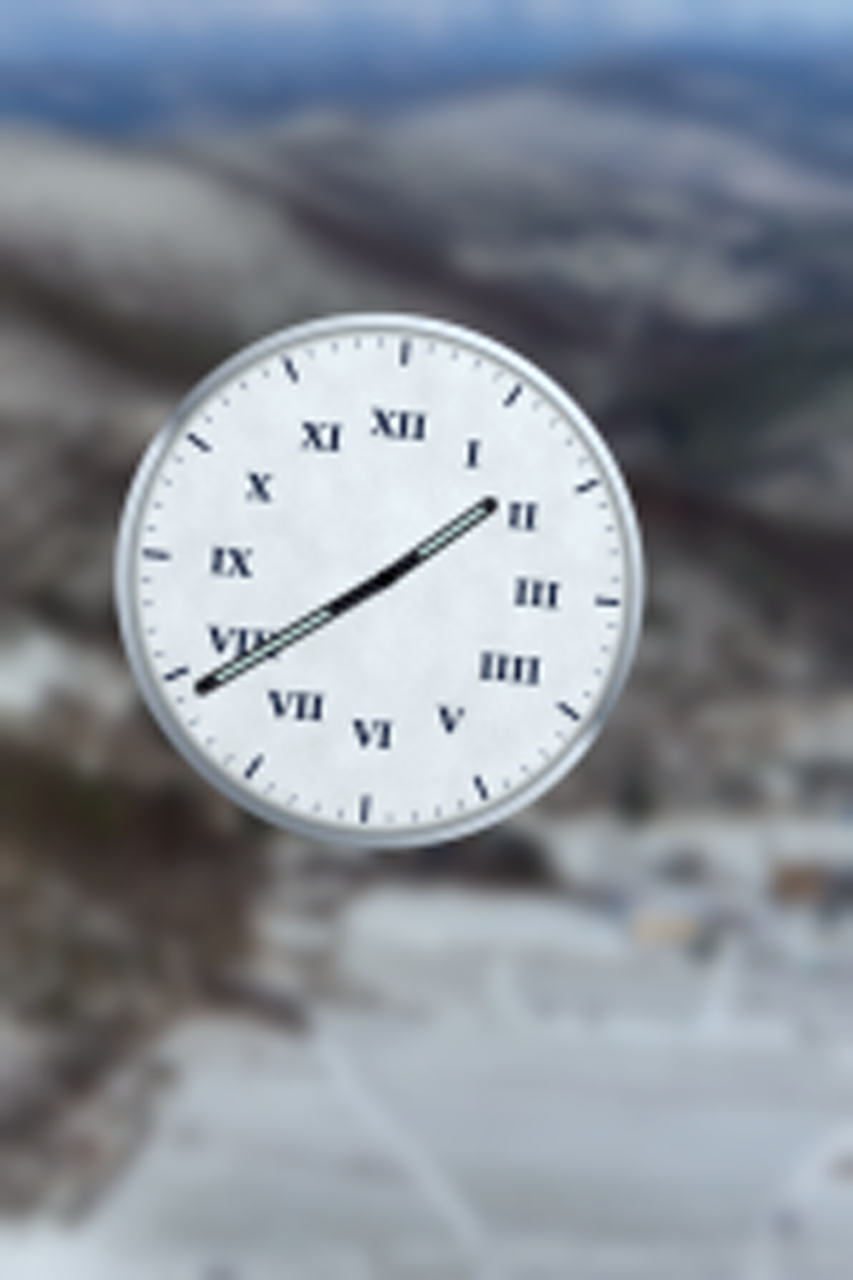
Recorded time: **1:39**
